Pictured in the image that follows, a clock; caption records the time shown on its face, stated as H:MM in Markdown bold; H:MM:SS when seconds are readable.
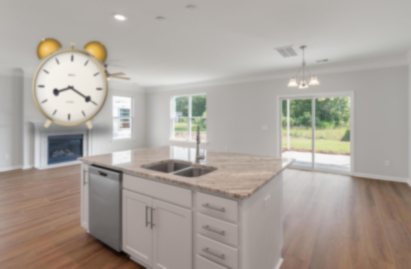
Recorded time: **8:20**
